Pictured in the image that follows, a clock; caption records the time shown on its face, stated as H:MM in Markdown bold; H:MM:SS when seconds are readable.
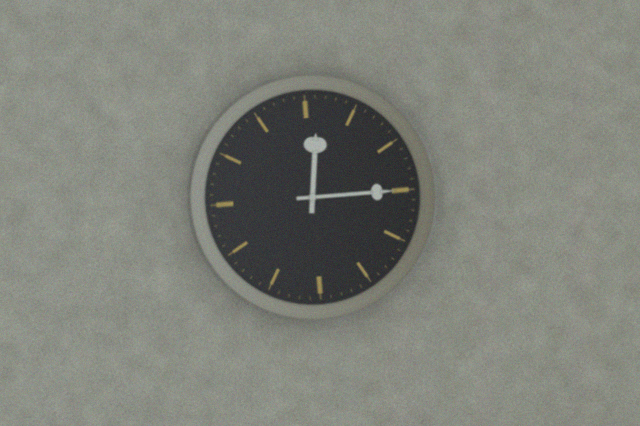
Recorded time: **12:15**
